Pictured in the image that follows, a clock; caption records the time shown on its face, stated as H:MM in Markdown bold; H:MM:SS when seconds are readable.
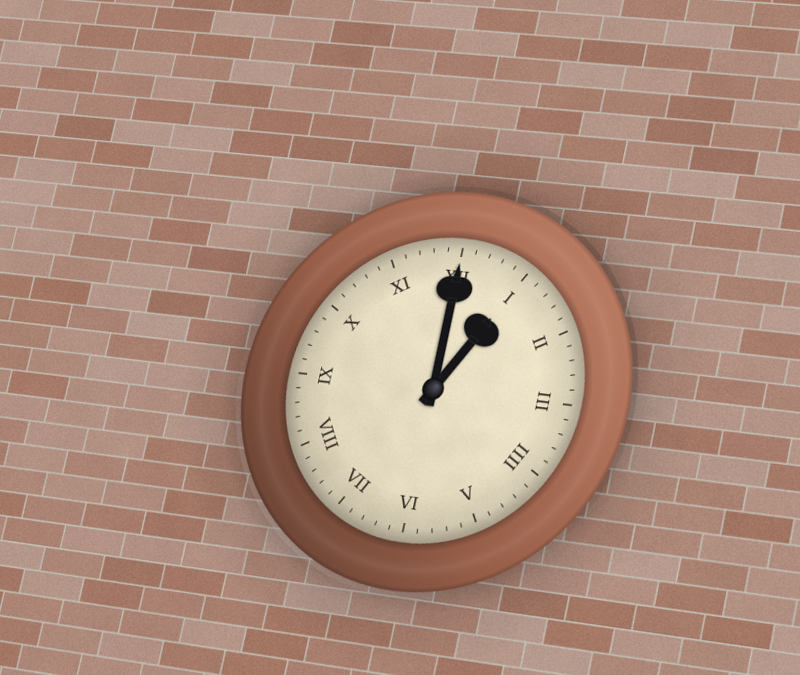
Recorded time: **1:00**
